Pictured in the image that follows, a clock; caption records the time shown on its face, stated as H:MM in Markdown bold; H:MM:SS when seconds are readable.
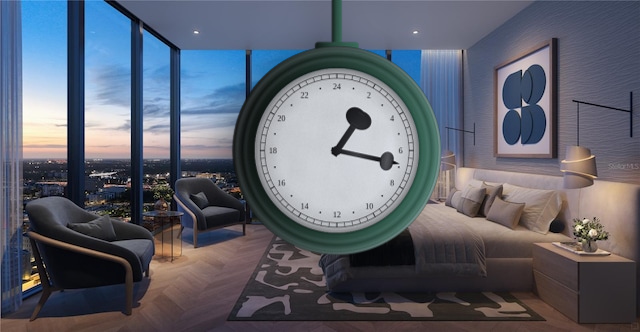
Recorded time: **2:17**
